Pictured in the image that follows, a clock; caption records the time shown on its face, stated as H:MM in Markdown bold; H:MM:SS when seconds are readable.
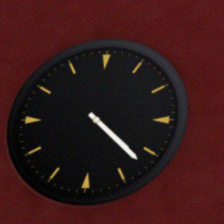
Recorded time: **4:22**
